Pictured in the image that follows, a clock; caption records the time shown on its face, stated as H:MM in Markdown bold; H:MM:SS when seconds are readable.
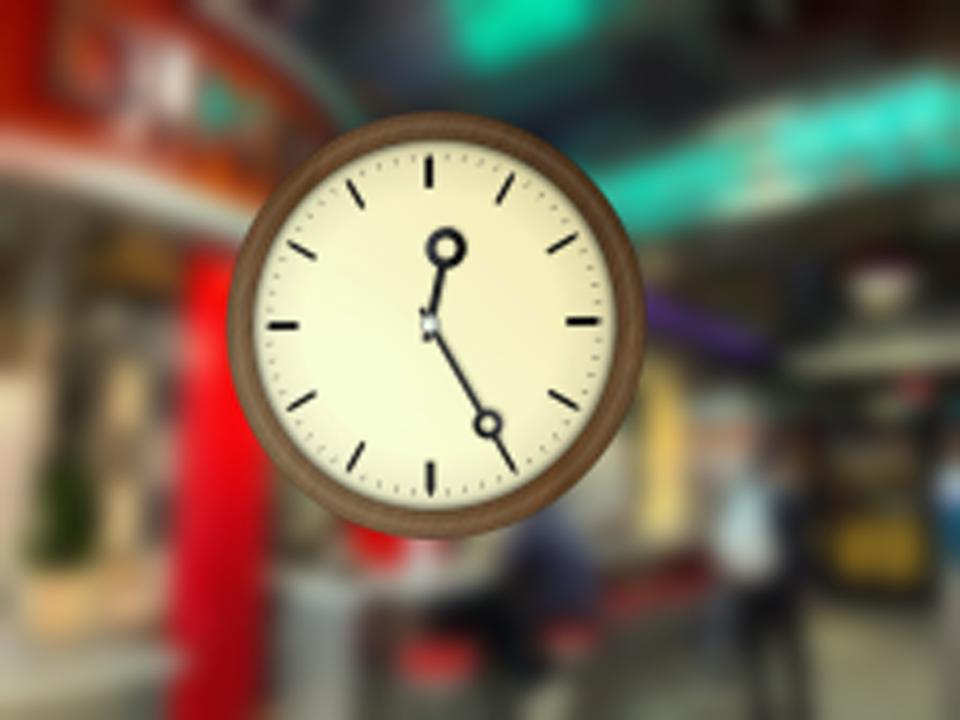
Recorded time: **12:25**
